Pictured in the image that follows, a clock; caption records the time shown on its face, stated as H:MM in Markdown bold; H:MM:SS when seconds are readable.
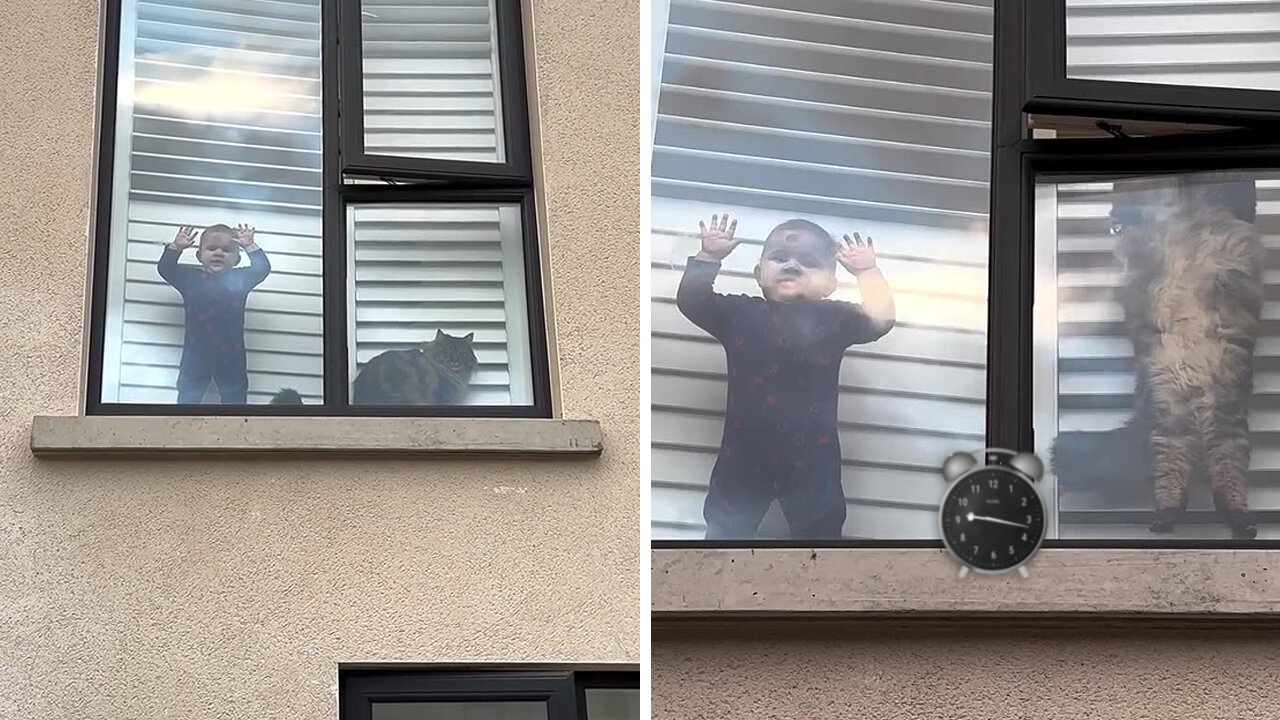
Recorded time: **9:17**
